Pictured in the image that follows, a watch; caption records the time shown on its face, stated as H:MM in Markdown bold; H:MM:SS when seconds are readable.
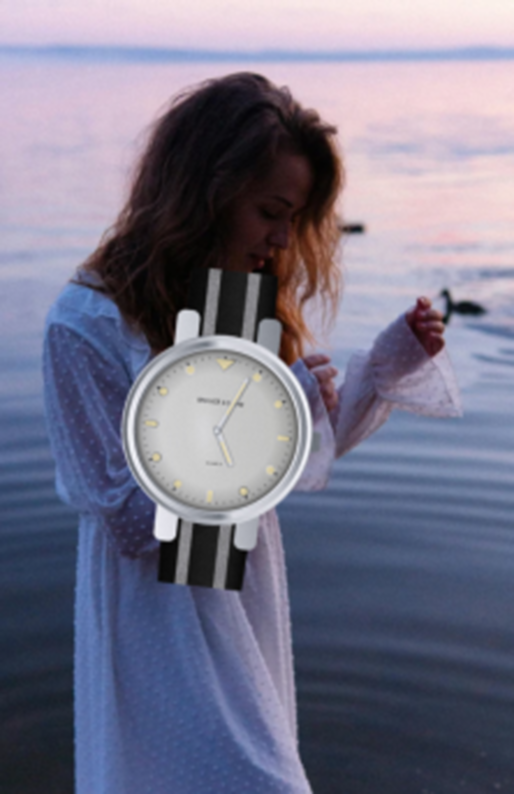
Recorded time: **5:04**
